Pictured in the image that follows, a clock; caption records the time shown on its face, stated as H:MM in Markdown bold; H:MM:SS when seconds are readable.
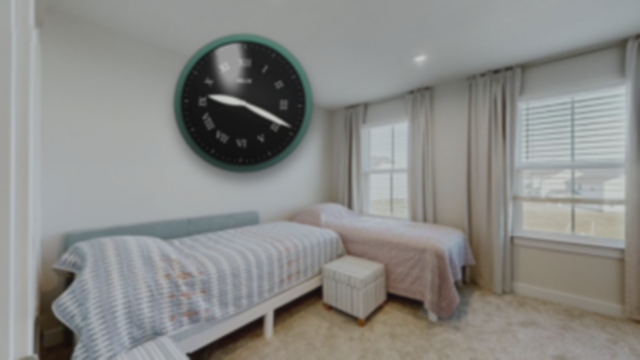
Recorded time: **9:19**
